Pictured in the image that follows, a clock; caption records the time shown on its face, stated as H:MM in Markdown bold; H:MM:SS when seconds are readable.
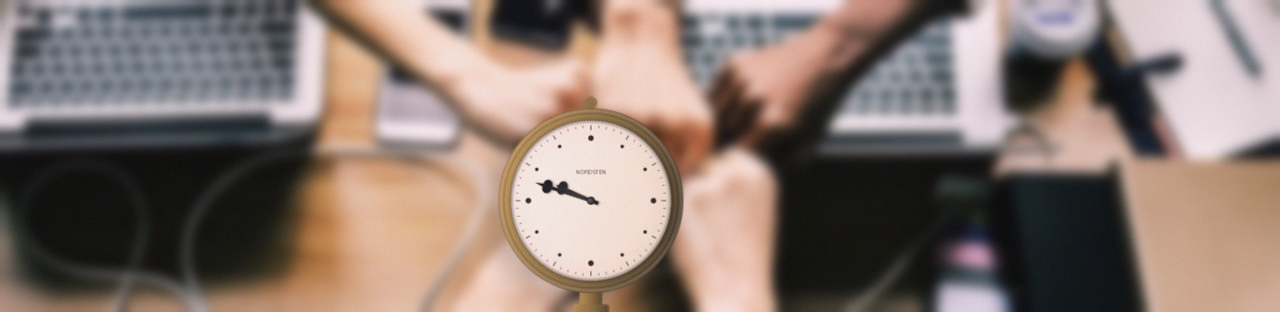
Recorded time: **9:48**
